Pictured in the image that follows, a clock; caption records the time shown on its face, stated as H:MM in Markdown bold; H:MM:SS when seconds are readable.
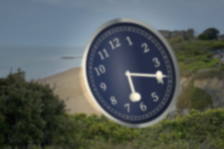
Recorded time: **6:19**
